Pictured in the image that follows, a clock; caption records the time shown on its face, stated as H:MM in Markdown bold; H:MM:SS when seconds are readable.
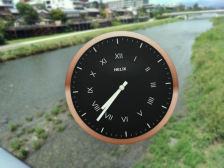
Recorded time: **7:37**
